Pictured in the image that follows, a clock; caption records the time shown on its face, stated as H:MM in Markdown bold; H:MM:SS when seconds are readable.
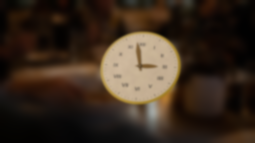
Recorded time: **2:58**
